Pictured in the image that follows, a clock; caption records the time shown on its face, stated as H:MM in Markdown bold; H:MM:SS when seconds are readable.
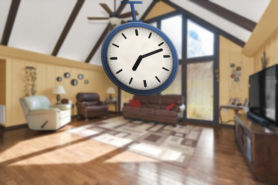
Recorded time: **7:12**
